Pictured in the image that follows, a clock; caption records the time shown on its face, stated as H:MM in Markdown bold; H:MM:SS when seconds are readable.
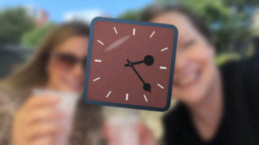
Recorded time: **2:23**
